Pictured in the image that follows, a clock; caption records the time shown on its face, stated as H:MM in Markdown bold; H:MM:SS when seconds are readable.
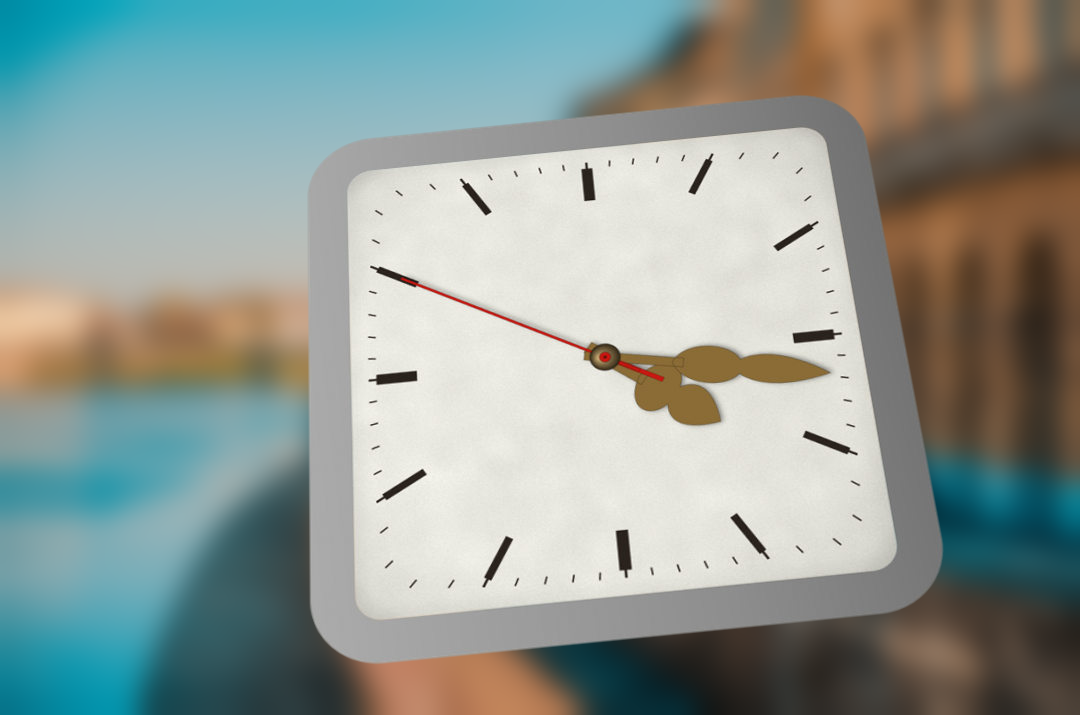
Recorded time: **4:16:50**
